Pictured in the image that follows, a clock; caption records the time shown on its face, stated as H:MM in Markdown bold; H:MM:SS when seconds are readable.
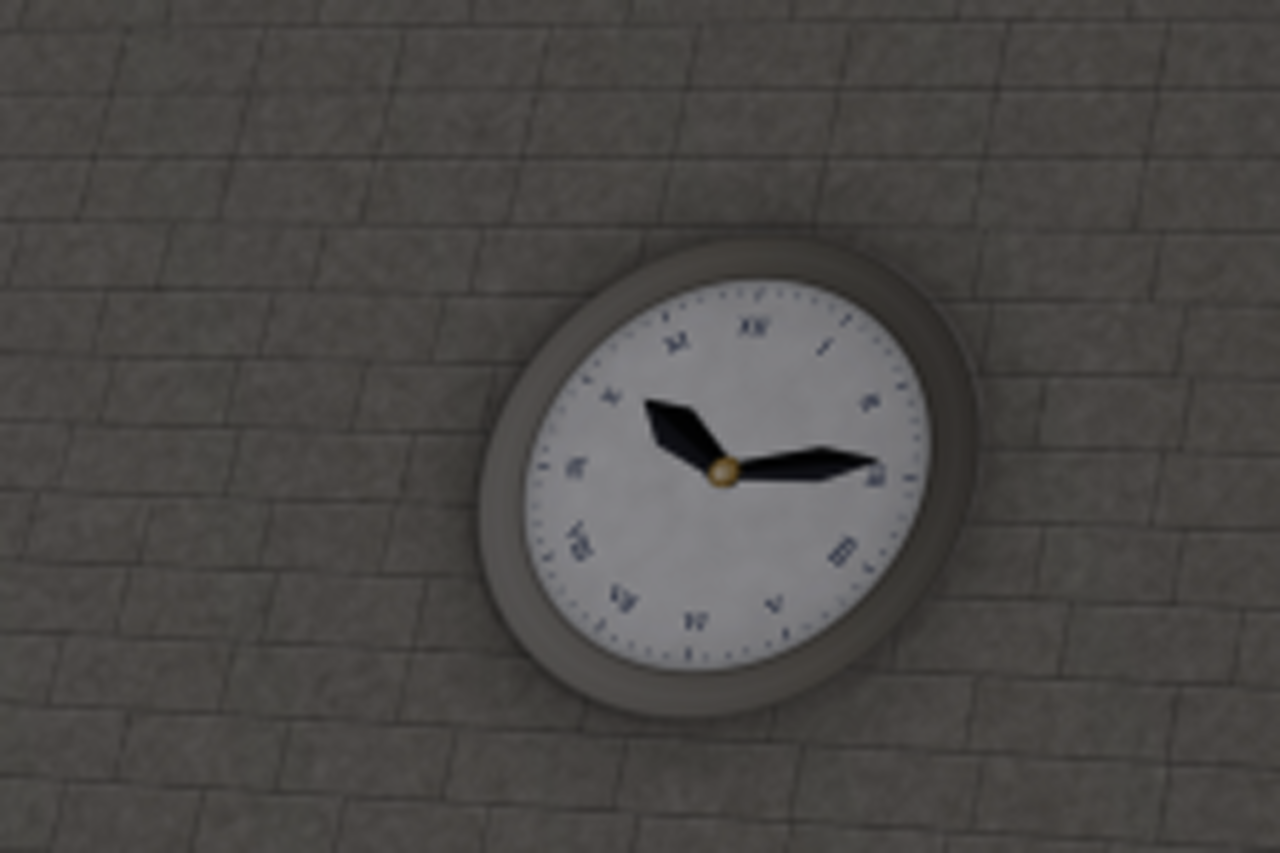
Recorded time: **10:14**
